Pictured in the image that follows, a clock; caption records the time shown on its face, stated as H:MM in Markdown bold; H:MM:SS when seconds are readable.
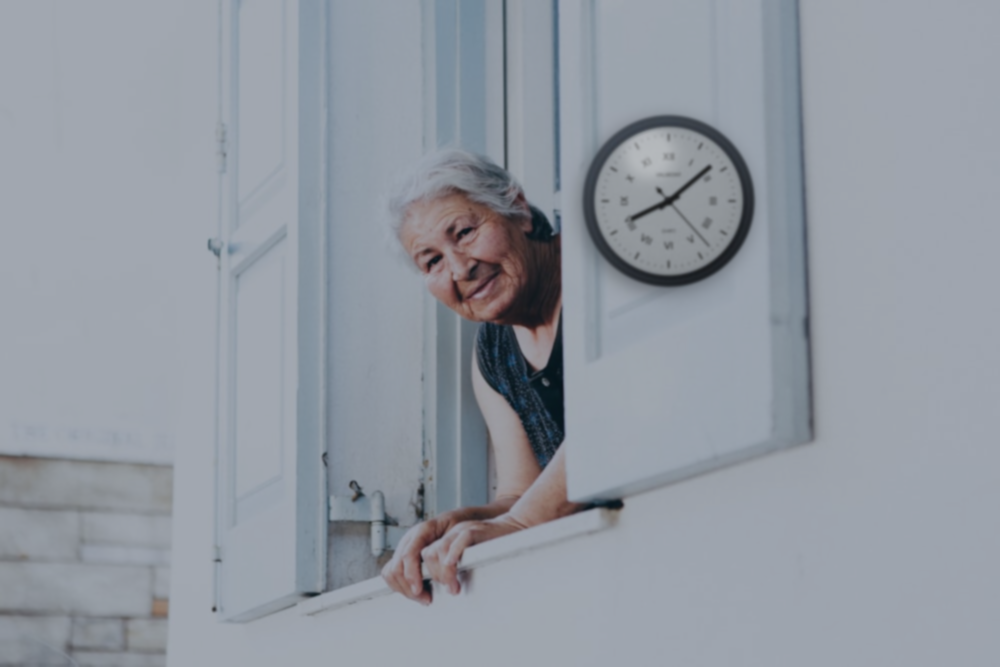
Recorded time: **8:08:23**
